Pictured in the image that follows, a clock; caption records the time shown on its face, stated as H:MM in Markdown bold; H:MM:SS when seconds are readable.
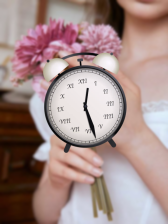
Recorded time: **12:28**
